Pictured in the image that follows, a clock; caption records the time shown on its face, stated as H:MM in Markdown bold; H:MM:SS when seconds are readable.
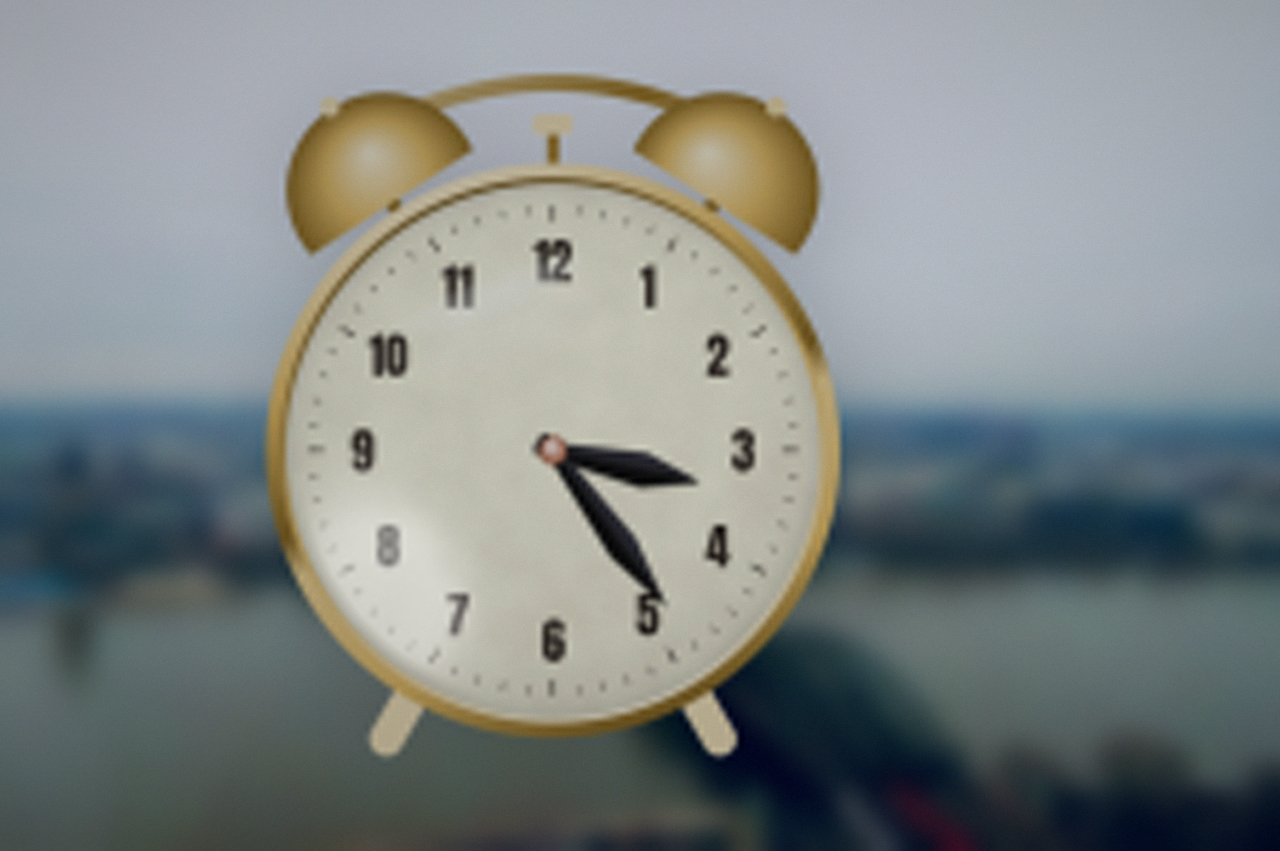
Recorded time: **3:24**
